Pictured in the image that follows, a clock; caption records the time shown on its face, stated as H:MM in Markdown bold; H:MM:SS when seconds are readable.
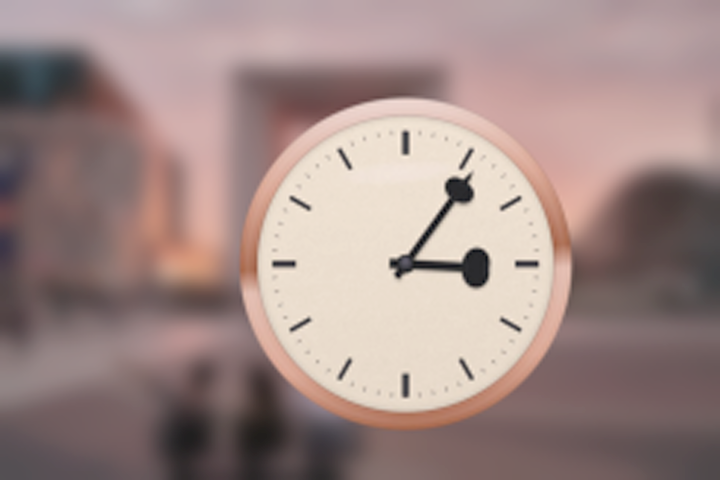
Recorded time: **3:06**
